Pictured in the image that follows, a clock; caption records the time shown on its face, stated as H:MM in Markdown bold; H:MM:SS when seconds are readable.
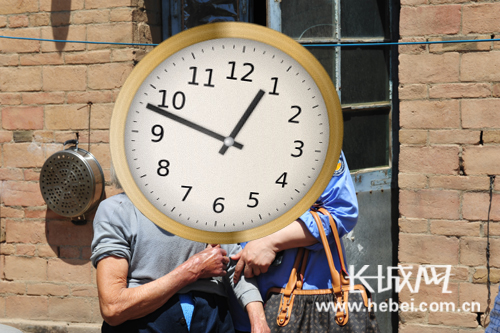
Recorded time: **12:48**
